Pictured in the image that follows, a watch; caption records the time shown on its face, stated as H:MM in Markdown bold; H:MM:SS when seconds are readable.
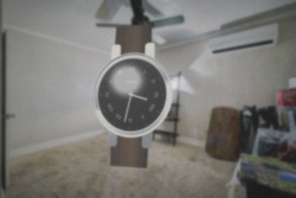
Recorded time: **3:32**
